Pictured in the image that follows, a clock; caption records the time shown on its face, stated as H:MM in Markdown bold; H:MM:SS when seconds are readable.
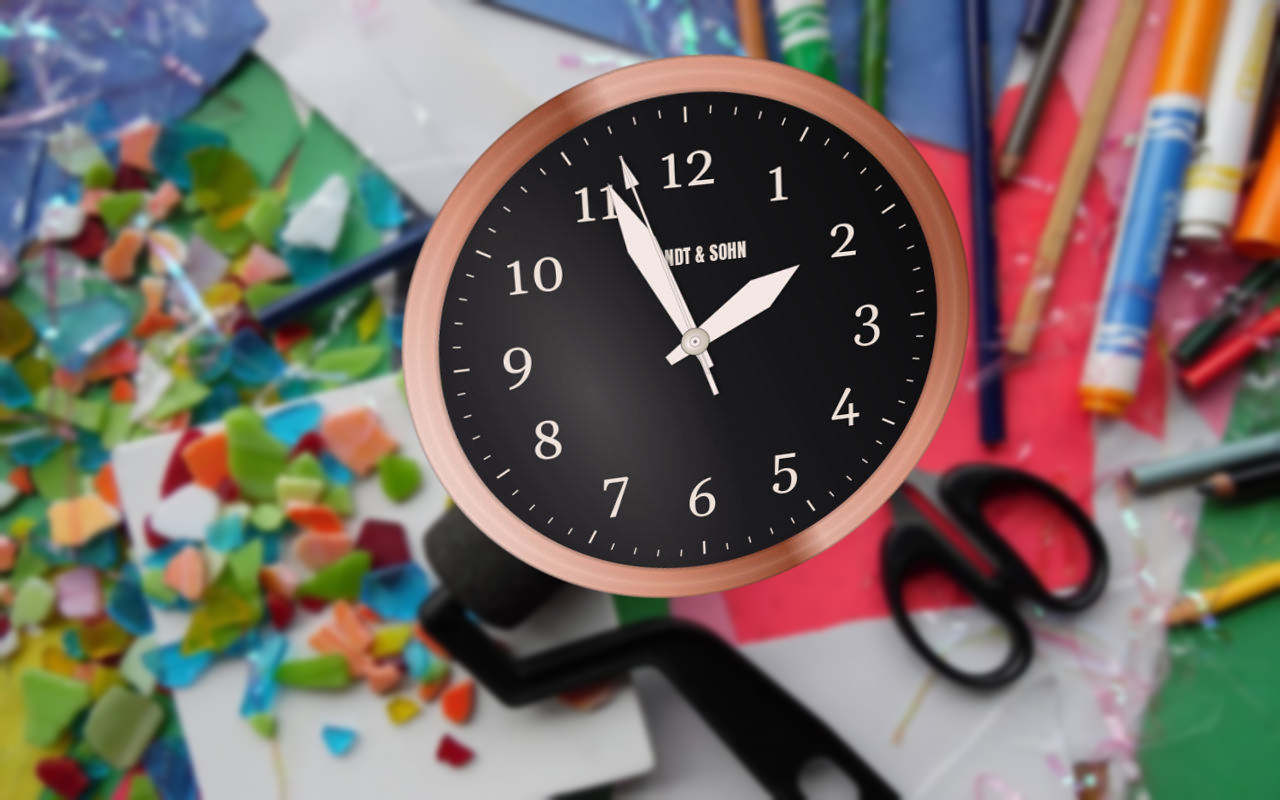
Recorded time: **1:55:57**
